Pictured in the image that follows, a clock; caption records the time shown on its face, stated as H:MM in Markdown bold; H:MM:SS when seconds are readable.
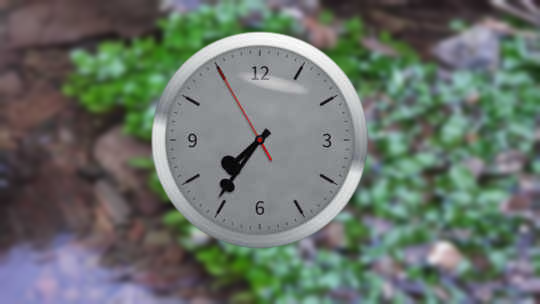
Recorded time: **7:35:55**
